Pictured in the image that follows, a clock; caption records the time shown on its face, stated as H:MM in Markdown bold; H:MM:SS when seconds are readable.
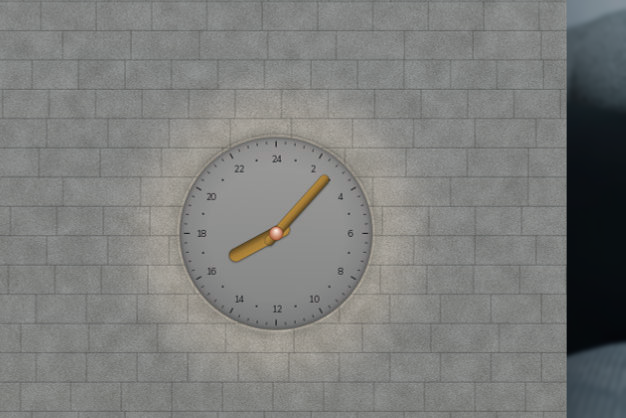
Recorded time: **16:07**
